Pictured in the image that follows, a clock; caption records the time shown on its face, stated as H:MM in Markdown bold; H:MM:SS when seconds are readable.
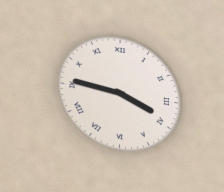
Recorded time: **3:46**
